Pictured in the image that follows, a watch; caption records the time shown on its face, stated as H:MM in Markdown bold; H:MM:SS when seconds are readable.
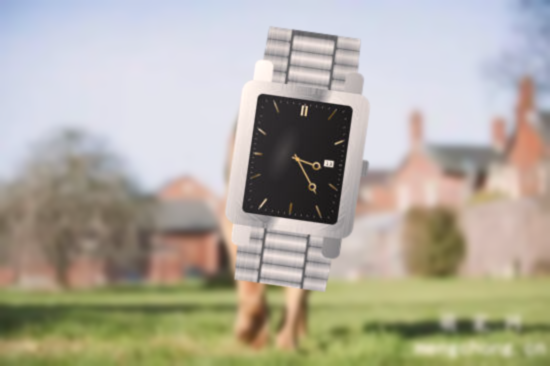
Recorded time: **3:24**
